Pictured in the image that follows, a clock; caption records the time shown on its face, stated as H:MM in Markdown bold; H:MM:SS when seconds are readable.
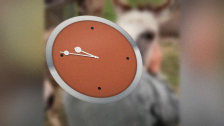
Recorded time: **9:46**
